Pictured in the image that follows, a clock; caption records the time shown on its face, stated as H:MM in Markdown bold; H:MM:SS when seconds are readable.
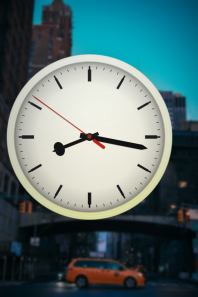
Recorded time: **8:16:51**
